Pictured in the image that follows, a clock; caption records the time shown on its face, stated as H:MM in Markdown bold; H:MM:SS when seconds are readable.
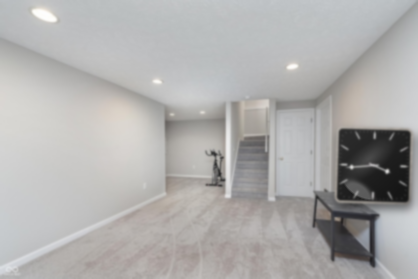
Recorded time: **3:44**
